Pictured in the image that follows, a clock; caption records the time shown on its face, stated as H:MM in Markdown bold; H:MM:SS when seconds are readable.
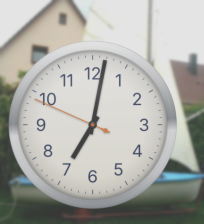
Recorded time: **7:01:49**
